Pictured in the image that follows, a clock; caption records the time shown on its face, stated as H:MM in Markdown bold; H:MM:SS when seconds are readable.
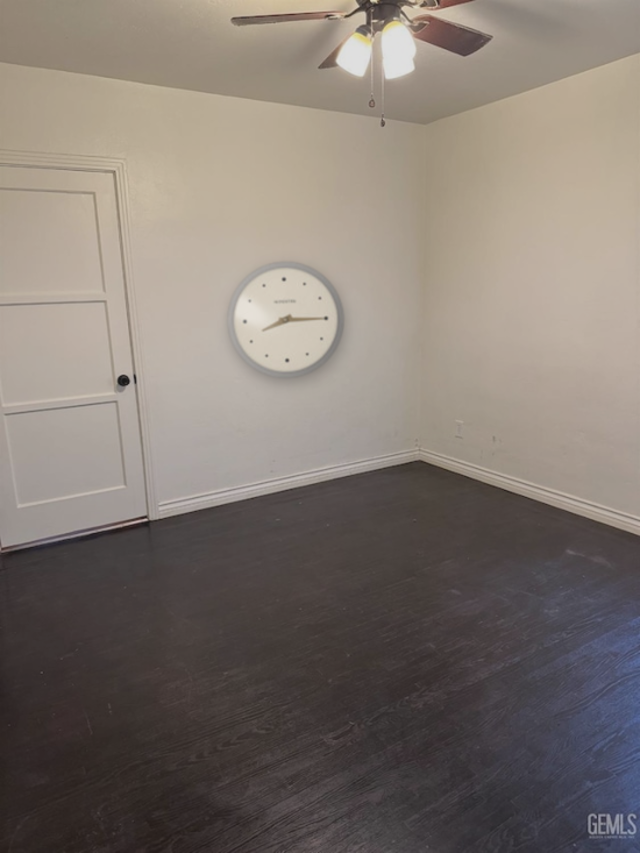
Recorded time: **8:15**
